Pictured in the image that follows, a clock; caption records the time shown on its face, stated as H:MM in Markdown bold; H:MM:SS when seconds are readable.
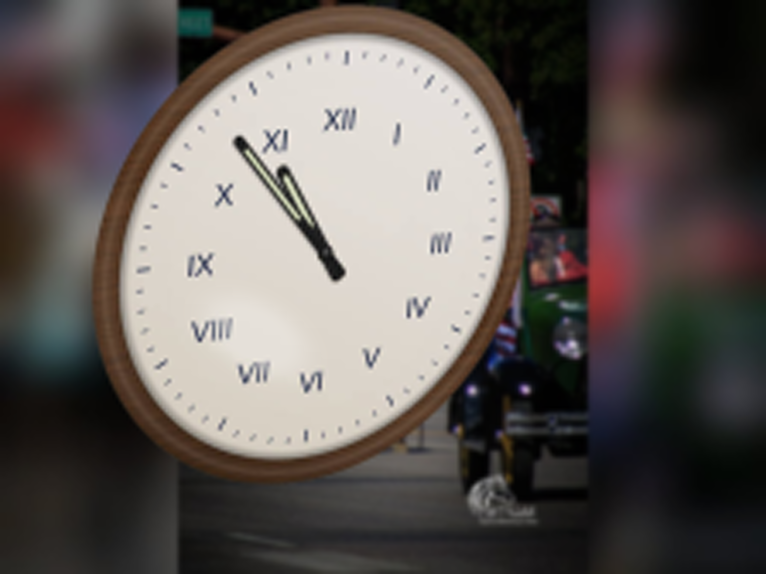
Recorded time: **10:53**
